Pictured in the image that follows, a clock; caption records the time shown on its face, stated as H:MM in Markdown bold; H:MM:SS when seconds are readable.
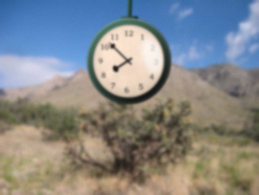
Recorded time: **7:52**
